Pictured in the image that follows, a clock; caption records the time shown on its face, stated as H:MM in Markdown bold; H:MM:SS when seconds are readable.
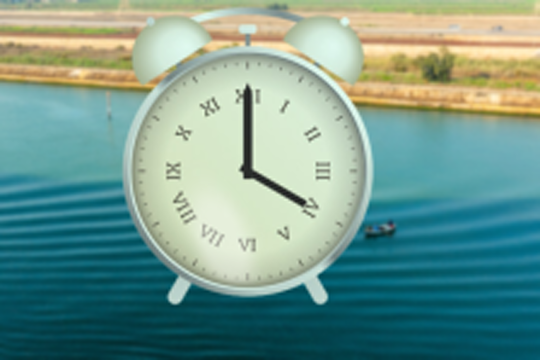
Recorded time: **4:00**
